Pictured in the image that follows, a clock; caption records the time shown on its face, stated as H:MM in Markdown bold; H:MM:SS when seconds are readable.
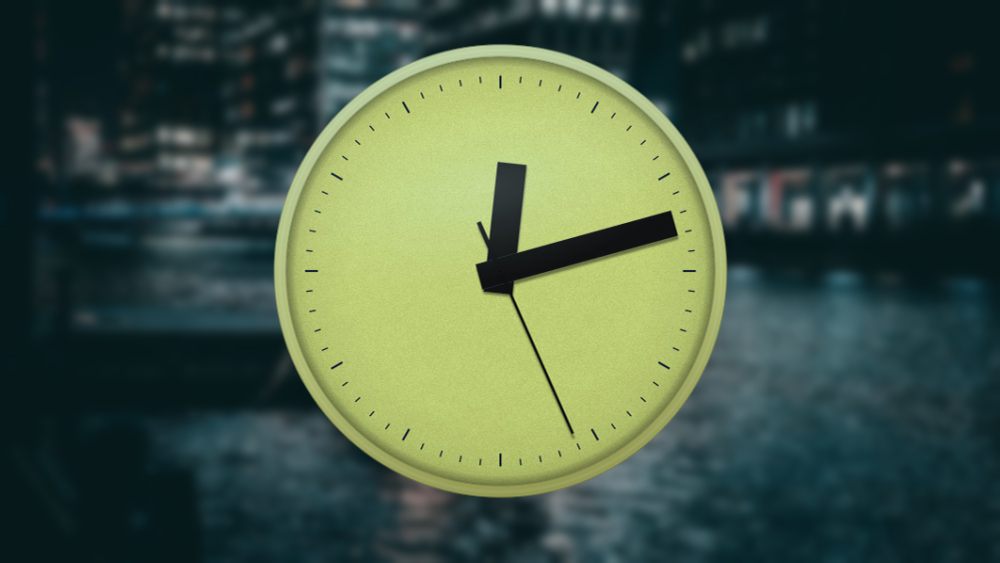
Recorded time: **12:12:26**
